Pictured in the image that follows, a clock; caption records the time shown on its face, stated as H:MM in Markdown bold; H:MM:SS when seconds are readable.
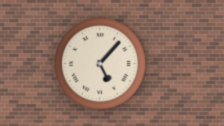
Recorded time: **5:07**
